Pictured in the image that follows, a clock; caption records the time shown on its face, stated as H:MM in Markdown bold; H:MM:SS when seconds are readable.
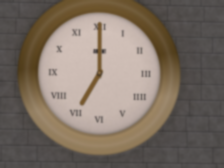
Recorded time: **7:00**
